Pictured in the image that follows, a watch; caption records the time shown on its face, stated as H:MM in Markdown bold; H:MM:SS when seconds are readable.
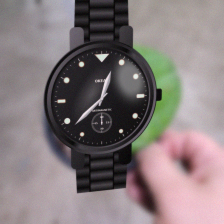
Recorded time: **12:38**
